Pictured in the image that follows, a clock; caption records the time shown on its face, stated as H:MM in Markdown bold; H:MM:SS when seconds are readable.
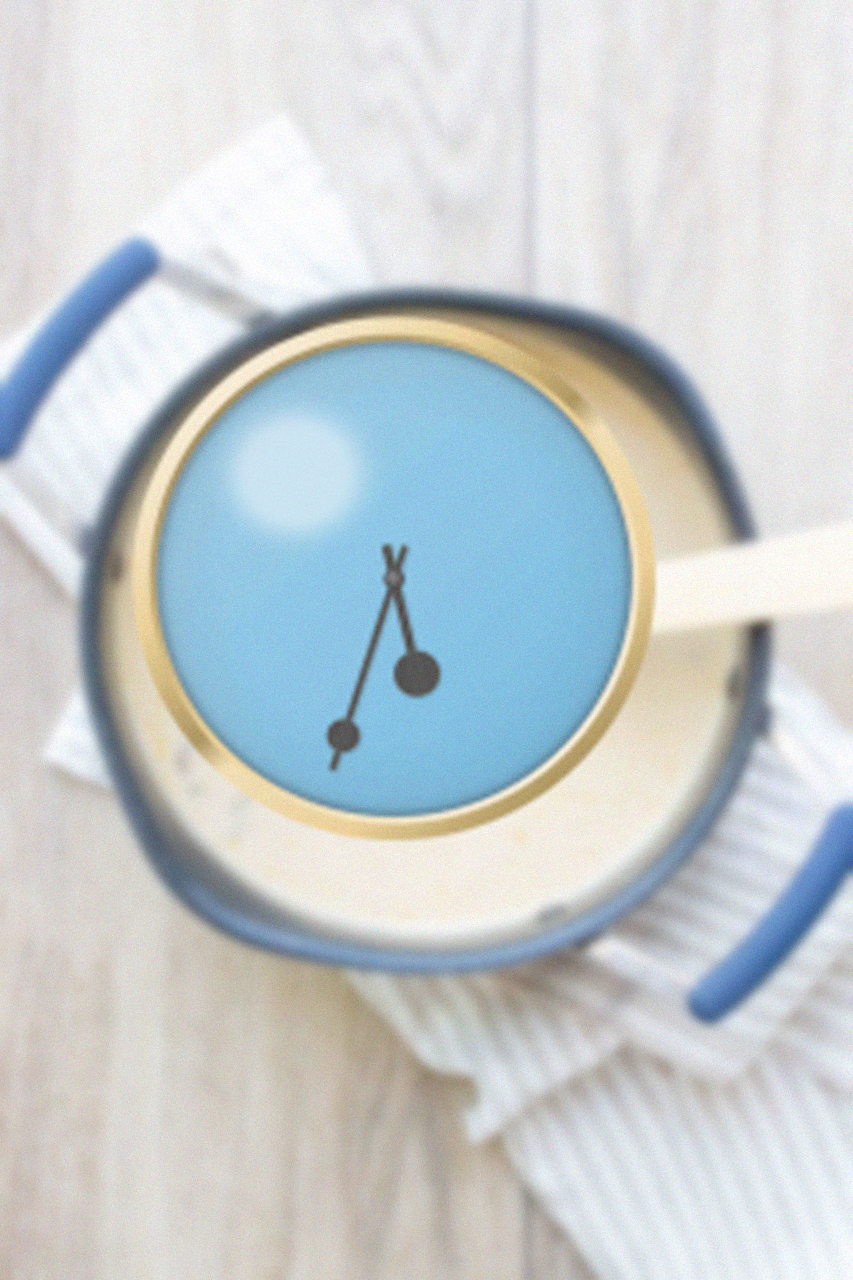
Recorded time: **5:33**
